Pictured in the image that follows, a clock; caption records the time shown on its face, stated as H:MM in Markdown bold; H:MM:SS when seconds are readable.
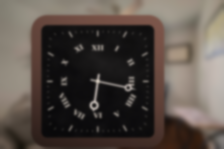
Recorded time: **6:17**
